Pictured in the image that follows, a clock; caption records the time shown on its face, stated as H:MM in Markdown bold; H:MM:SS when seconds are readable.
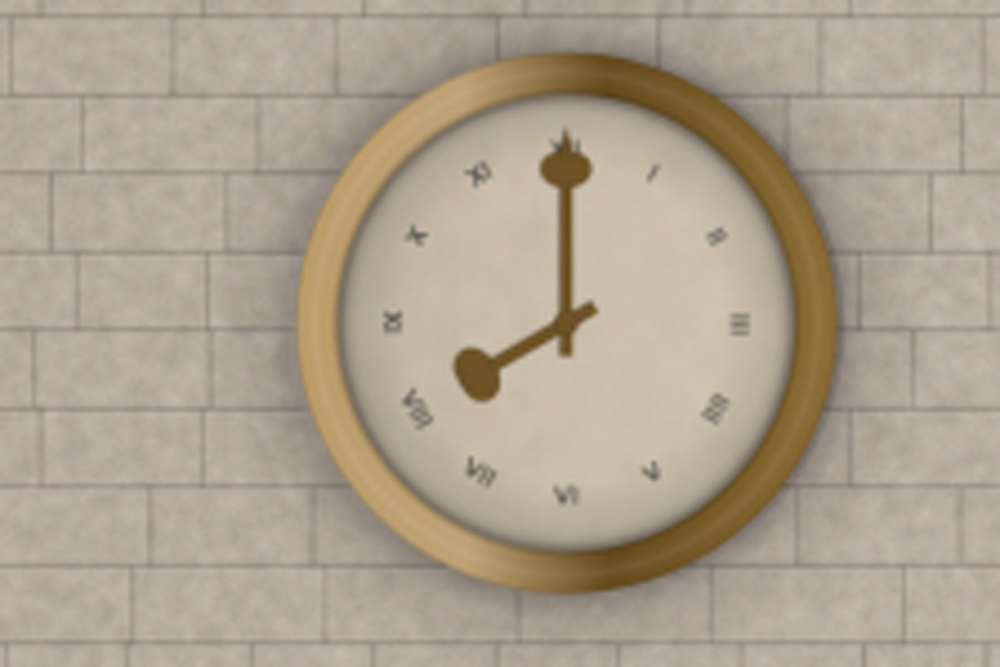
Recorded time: **8:00**
